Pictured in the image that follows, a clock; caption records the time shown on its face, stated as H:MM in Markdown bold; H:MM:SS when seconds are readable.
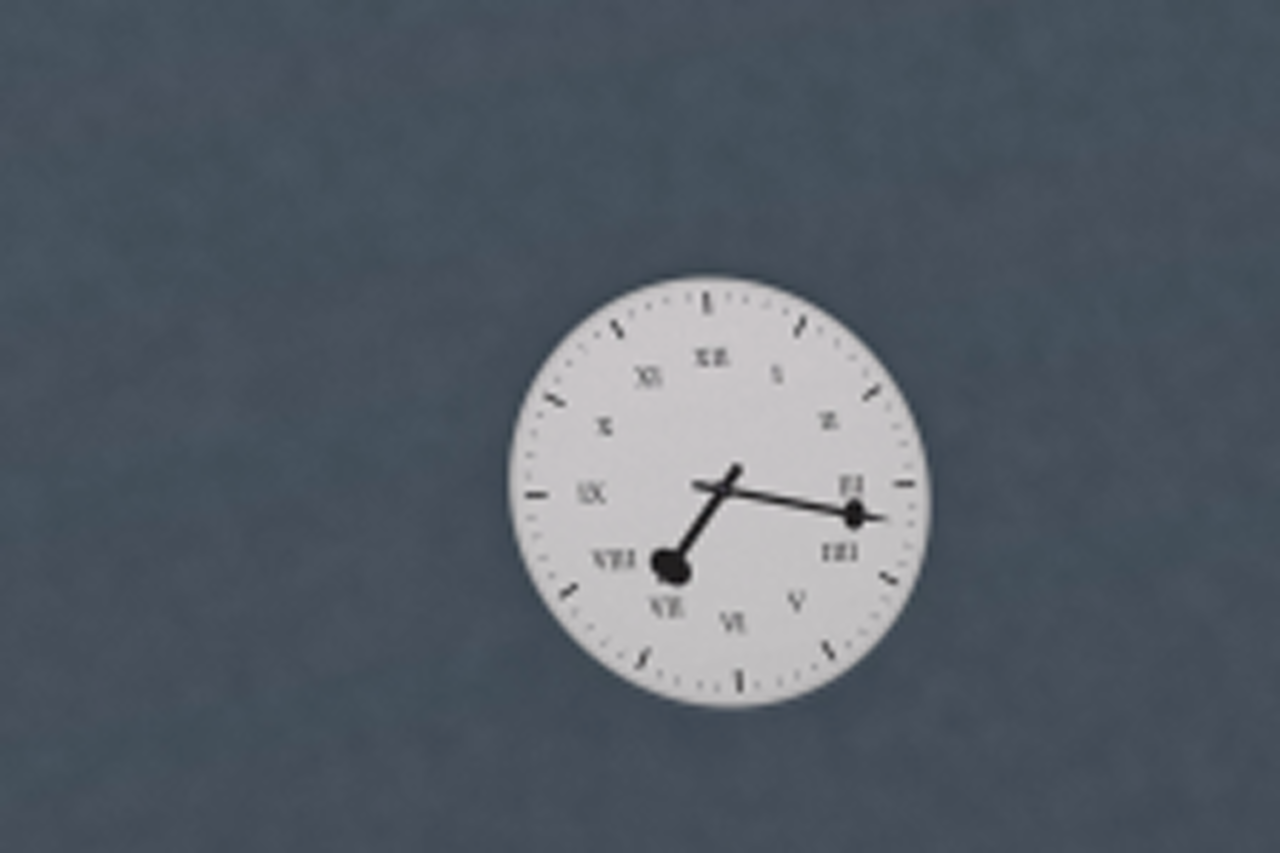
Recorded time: **7:17**
